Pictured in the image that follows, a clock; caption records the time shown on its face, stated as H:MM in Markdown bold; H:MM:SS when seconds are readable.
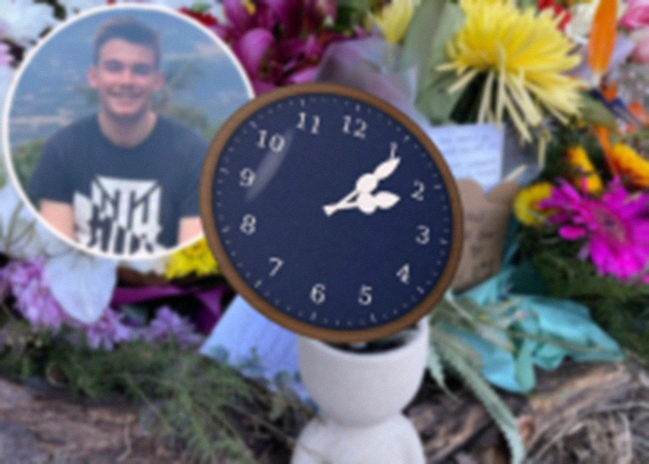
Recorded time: **2:06**
